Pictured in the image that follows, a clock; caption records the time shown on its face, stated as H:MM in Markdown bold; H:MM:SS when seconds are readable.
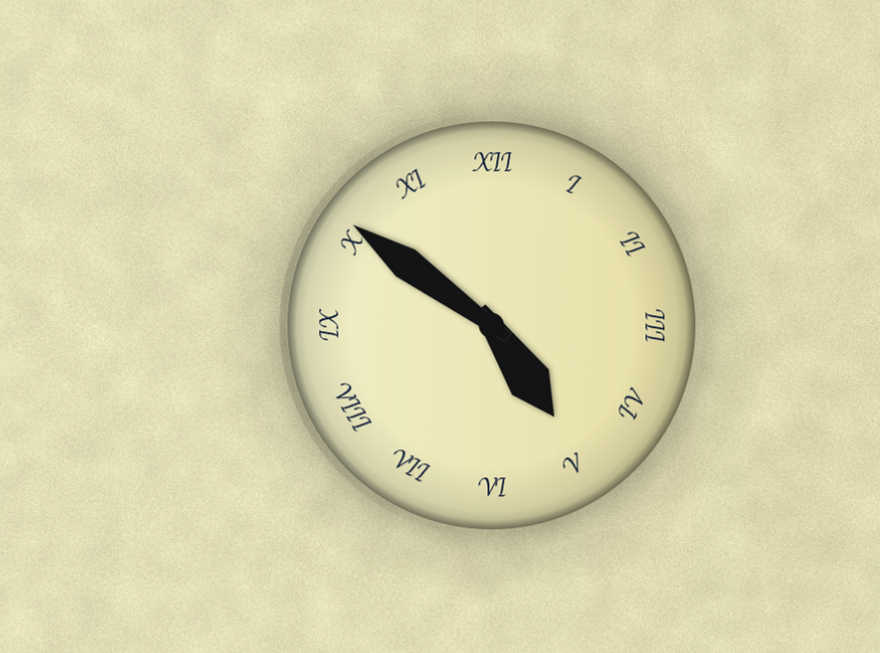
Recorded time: **4:51**
